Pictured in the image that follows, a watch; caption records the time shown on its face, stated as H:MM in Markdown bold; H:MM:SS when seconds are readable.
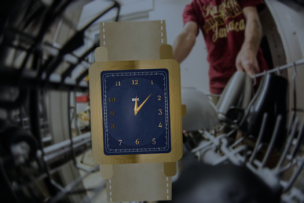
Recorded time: **12:07**
